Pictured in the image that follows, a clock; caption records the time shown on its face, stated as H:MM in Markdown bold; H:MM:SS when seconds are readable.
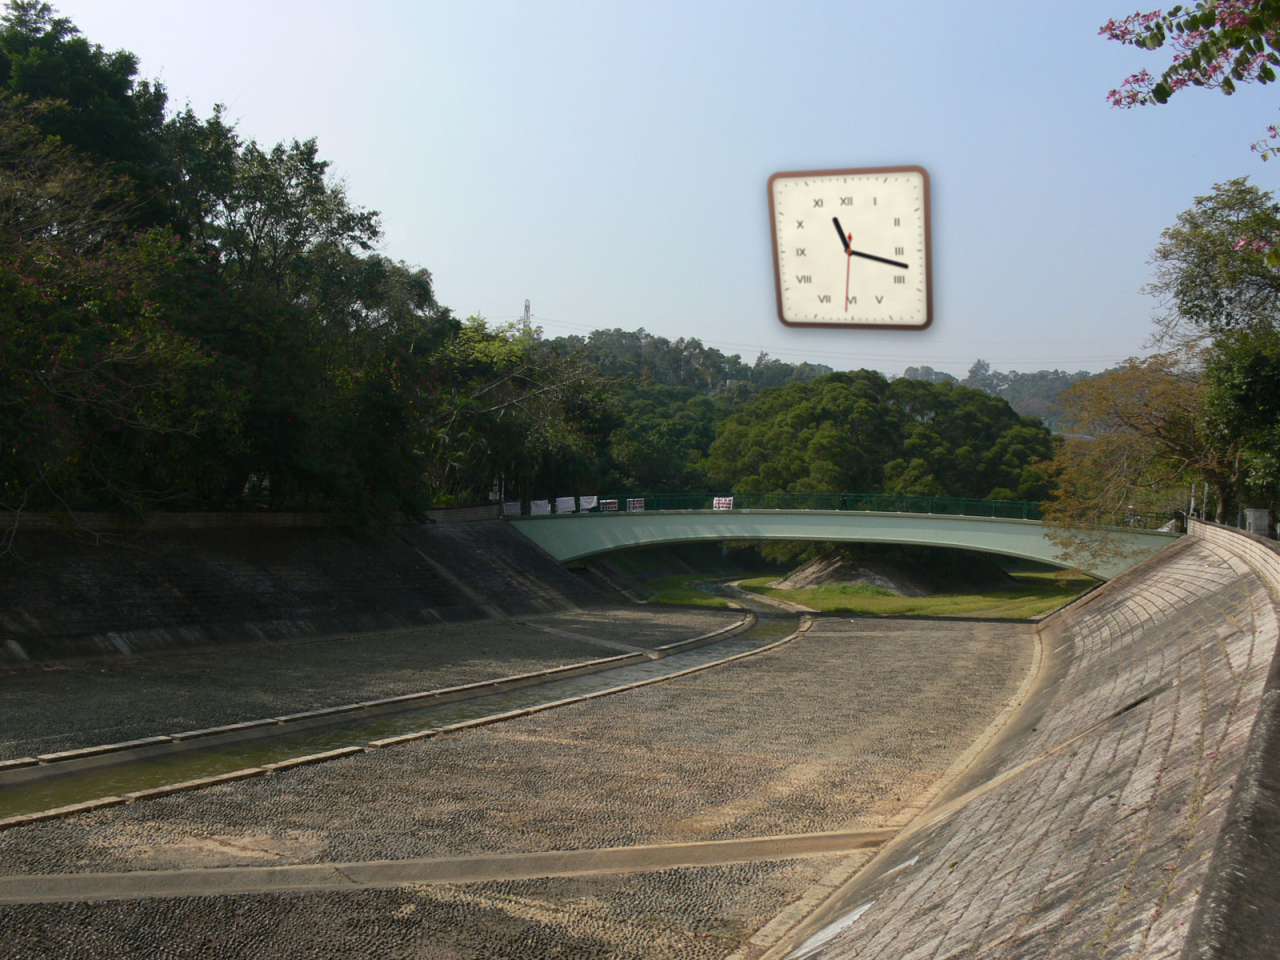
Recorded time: **11:17:31**
